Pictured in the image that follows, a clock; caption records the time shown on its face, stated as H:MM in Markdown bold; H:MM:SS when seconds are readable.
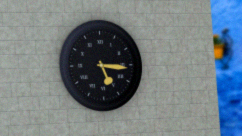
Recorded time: **5:16**
